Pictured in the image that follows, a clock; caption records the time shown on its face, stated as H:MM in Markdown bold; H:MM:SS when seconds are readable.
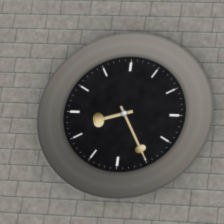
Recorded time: **8:25**
